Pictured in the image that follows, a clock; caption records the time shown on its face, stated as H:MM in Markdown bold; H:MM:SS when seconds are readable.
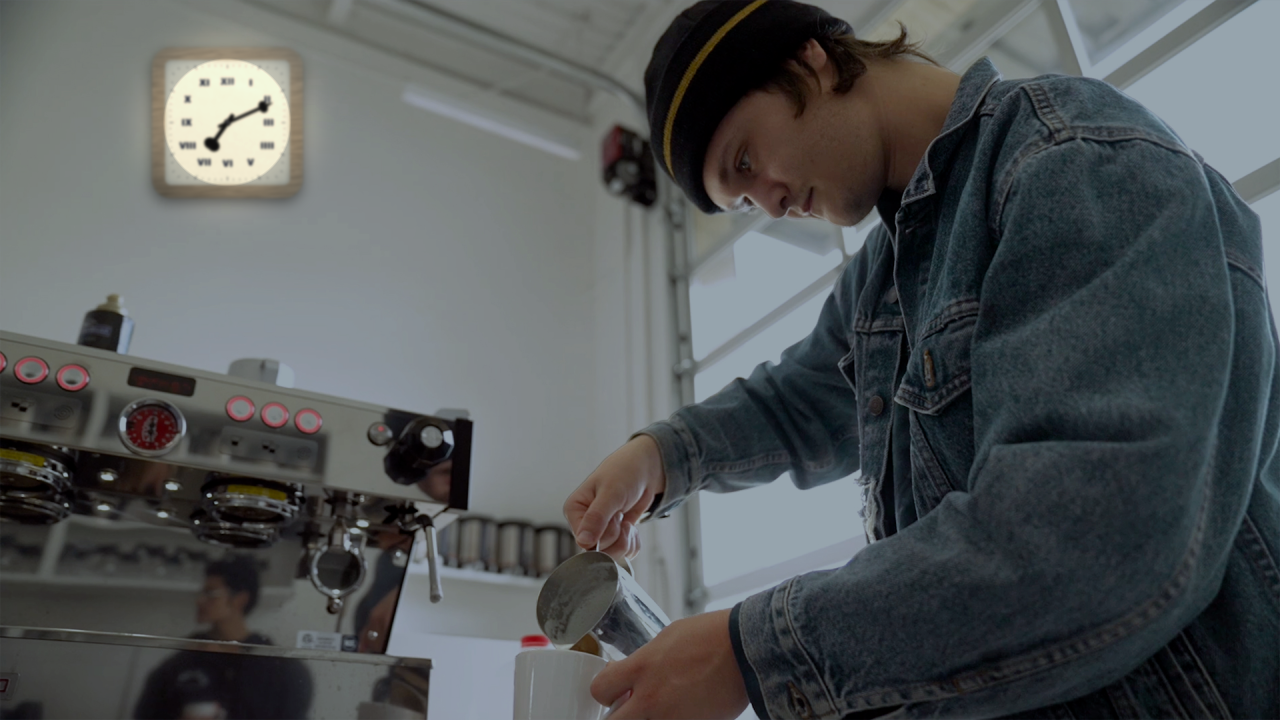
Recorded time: **7:11**
